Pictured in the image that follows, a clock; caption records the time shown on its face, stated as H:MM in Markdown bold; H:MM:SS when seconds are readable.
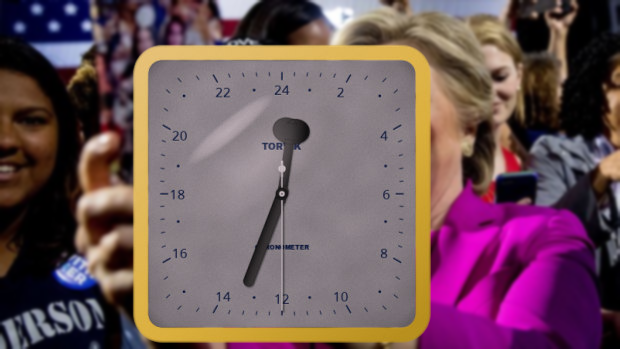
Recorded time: **0:33:30**
